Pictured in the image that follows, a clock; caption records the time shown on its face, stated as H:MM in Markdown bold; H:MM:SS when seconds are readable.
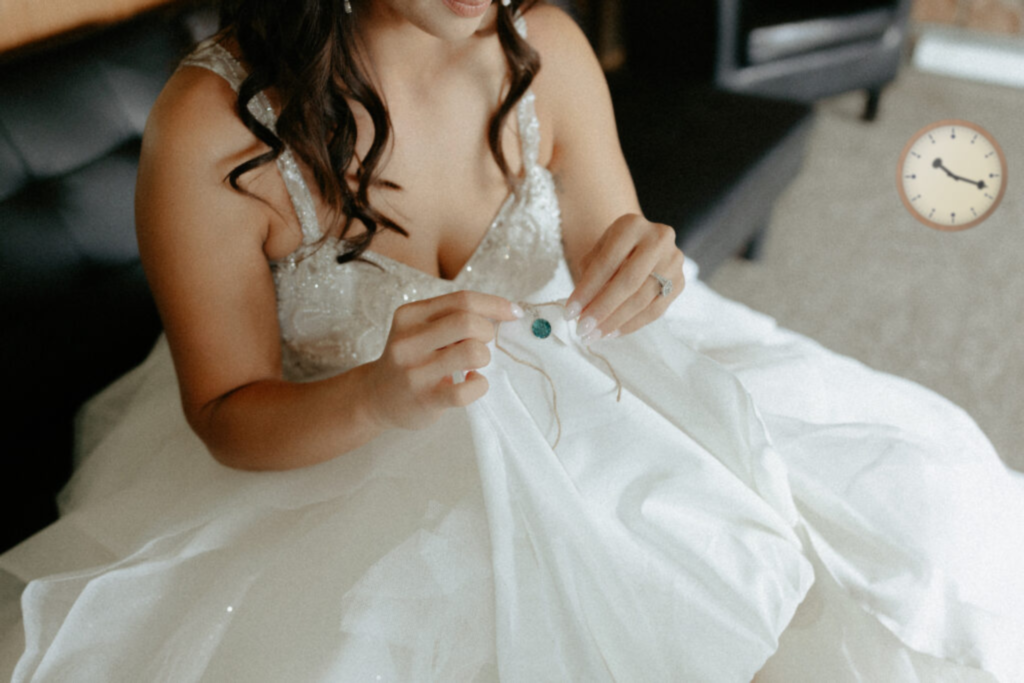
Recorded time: **10:18**
